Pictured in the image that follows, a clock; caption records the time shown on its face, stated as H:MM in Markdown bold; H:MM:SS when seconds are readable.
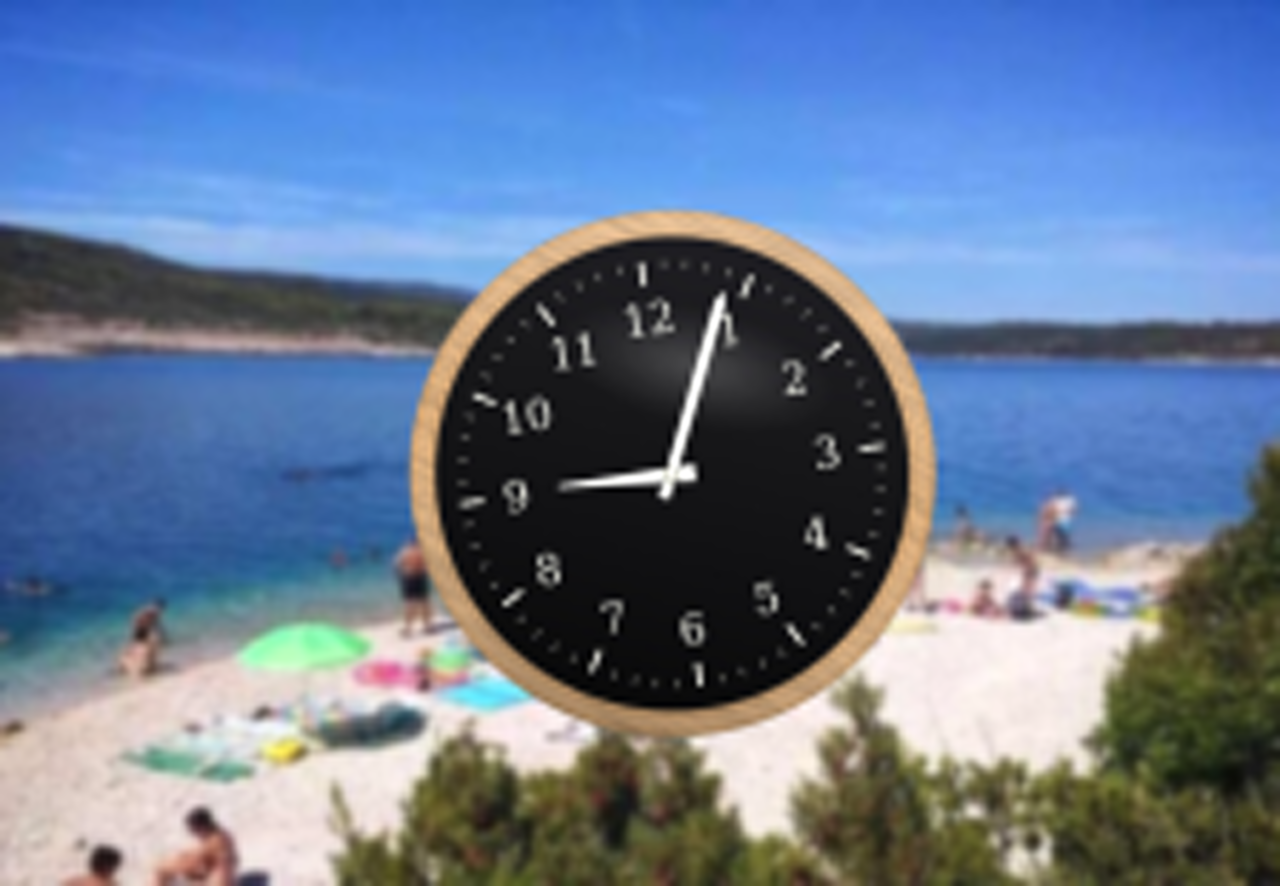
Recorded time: **9:04**
